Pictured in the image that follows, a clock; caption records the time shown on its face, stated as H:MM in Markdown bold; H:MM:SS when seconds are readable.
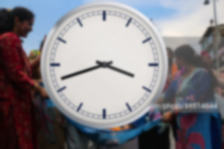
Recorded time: **3:42**
